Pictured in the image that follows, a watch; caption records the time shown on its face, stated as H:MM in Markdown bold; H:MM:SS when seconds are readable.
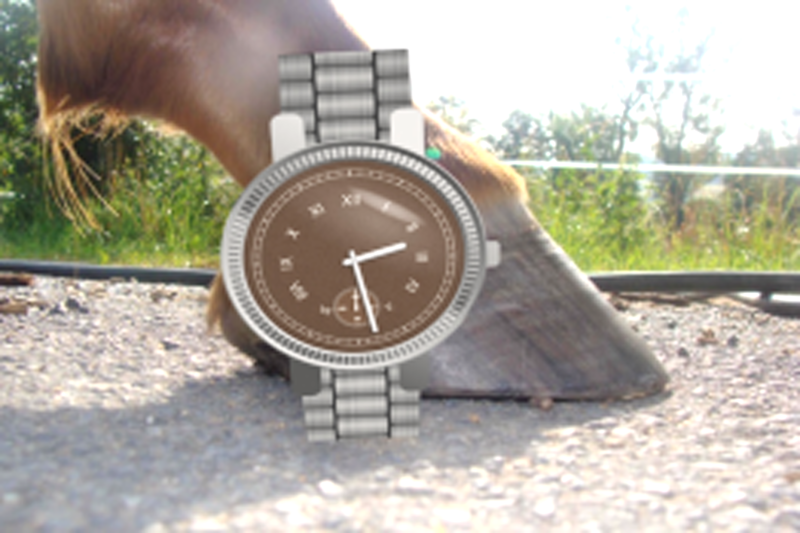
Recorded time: **2:28**
